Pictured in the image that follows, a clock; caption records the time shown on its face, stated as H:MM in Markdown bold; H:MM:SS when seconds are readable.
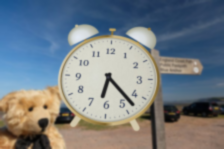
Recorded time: **6:23**
